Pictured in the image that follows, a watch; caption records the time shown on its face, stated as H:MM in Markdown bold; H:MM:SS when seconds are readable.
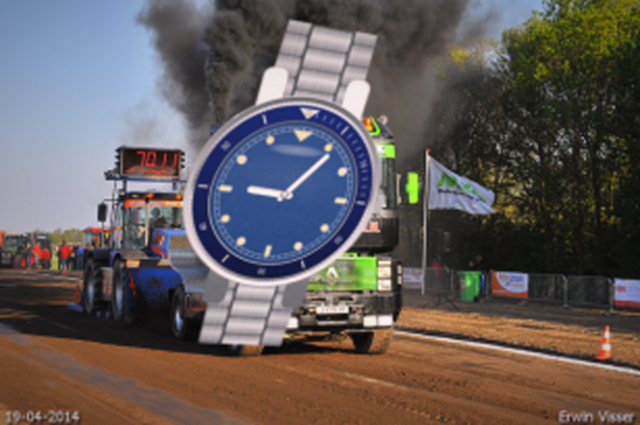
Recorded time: **9:06**
